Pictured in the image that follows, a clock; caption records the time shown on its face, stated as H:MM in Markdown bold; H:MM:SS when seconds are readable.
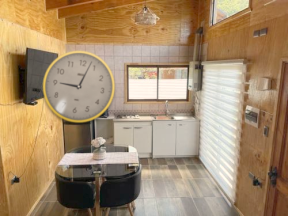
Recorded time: **9:03**
